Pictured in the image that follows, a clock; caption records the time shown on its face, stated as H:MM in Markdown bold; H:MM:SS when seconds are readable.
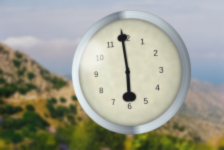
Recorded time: **5:59**
